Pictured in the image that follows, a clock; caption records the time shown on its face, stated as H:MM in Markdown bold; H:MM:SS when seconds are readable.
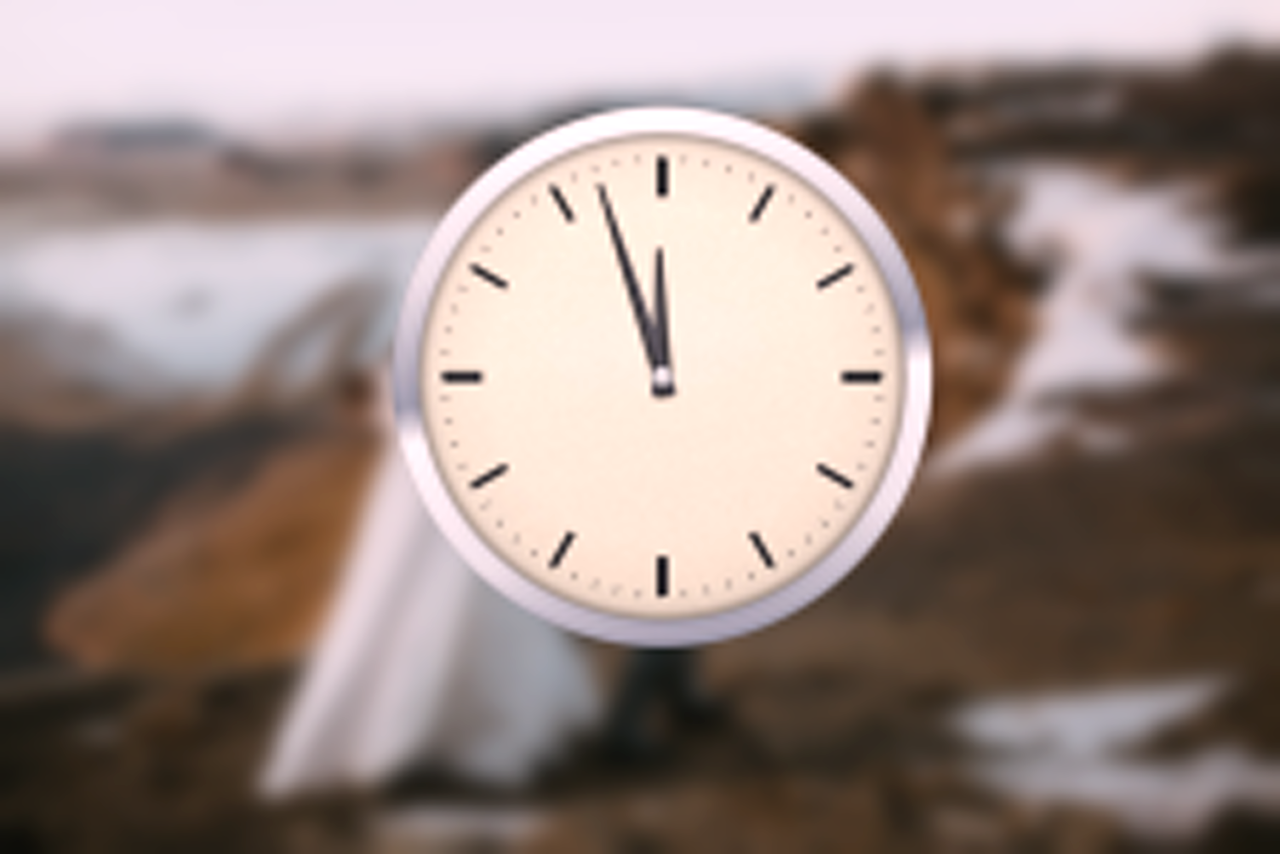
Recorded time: **11:57**
